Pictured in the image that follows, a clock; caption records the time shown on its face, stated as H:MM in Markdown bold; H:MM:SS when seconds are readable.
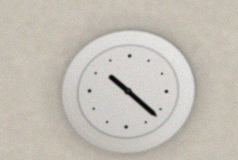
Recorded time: **10:22**
